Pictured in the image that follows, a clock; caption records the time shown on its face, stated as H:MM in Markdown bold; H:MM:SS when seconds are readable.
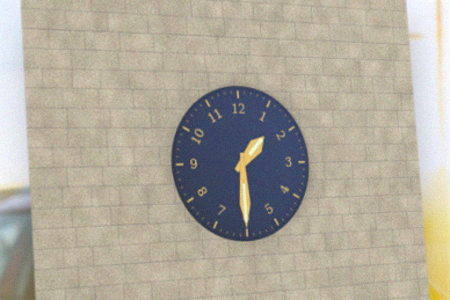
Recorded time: **1:30**
